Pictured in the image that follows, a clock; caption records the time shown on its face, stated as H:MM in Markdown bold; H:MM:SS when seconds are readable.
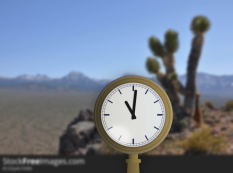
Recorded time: **11:01**
